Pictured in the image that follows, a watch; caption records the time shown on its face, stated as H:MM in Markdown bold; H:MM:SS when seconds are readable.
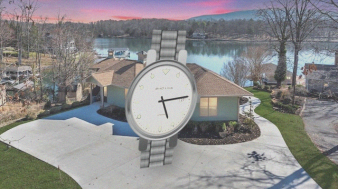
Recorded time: **5:14**
